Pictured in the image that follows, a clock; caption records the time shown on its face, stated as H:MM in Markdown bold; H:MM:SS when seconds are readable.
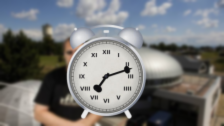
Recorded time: **7:12**
